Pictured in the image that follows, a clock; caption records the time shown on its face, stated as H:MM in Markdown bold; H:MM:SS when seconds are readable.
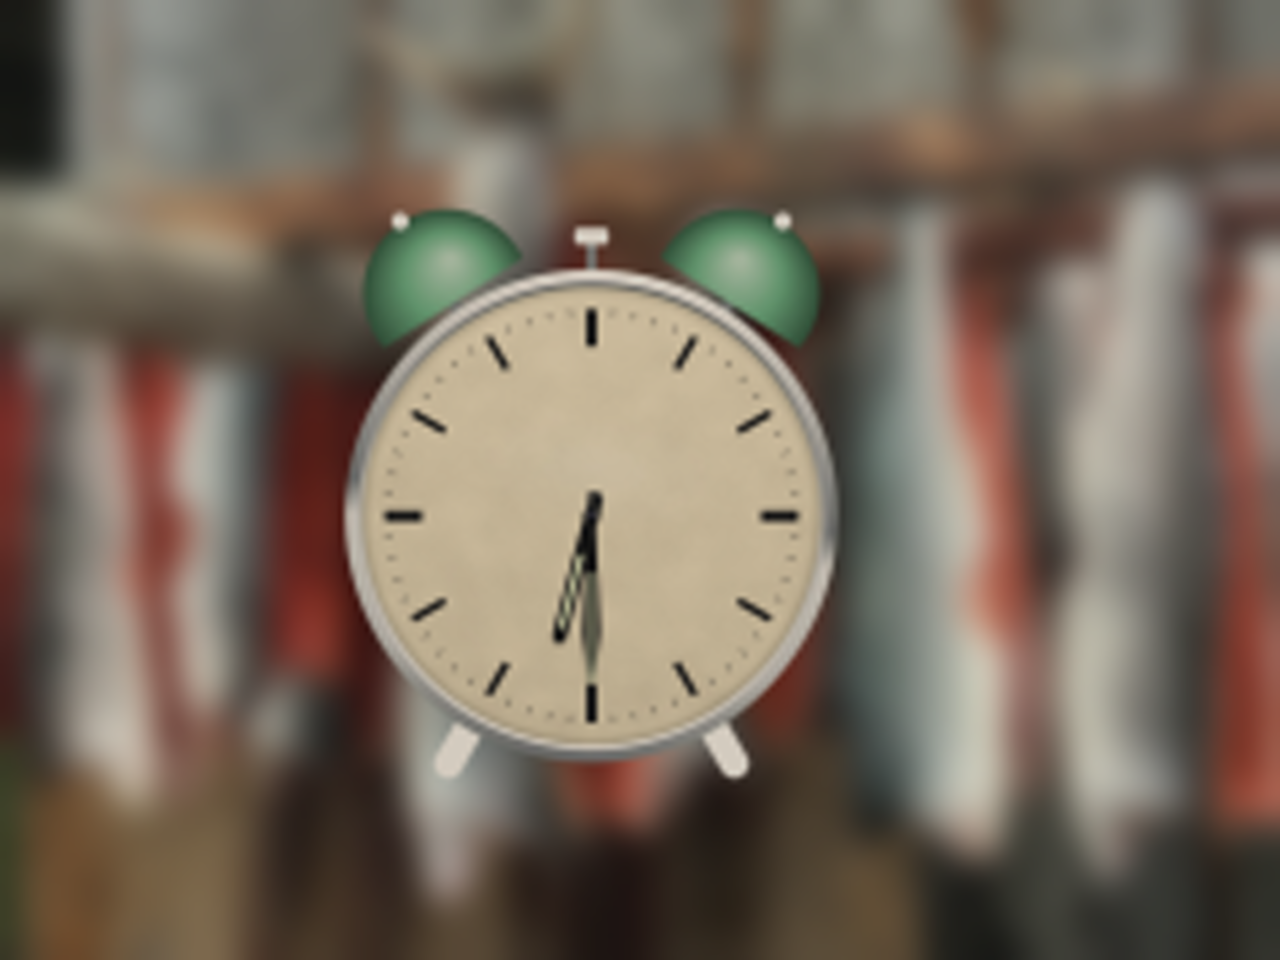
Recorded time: **6:30**
